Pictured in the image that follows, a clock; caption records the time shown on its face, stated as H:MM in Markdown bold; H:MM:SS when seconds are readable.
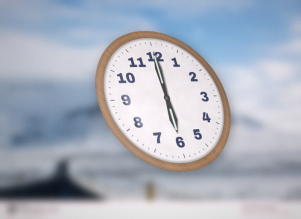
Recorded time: **6:00**
